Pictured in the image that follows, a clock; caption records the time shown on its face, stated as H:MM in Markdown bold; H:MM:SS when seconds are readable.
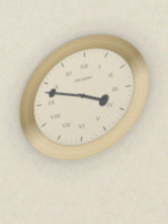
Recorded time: **3:48**
